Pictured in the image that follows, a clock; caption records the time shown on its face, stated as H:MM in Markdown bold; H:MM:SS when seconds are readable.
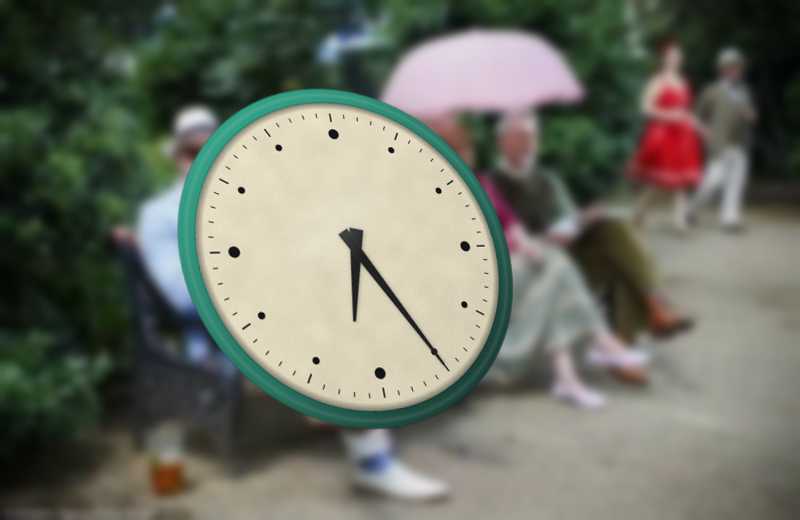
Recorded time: **6:25**
